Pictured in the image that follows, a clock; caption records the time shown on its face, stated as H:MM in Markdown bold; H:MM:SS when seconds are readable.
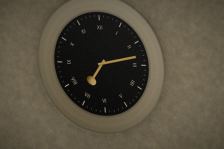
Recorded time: **7:13**
